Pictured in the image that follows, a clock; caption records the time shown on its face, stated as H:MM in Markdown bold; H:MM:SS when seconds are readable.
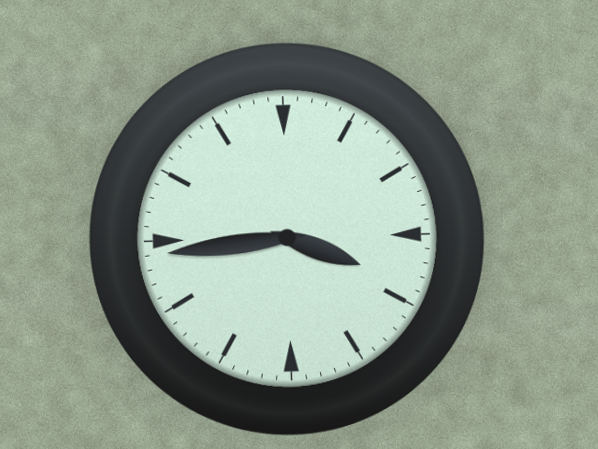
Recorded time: **3:44**
